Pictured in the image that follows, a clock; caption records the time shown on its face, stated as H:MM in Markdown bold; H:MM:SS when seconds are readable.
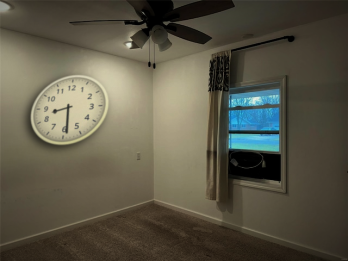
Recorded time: **8:29**
